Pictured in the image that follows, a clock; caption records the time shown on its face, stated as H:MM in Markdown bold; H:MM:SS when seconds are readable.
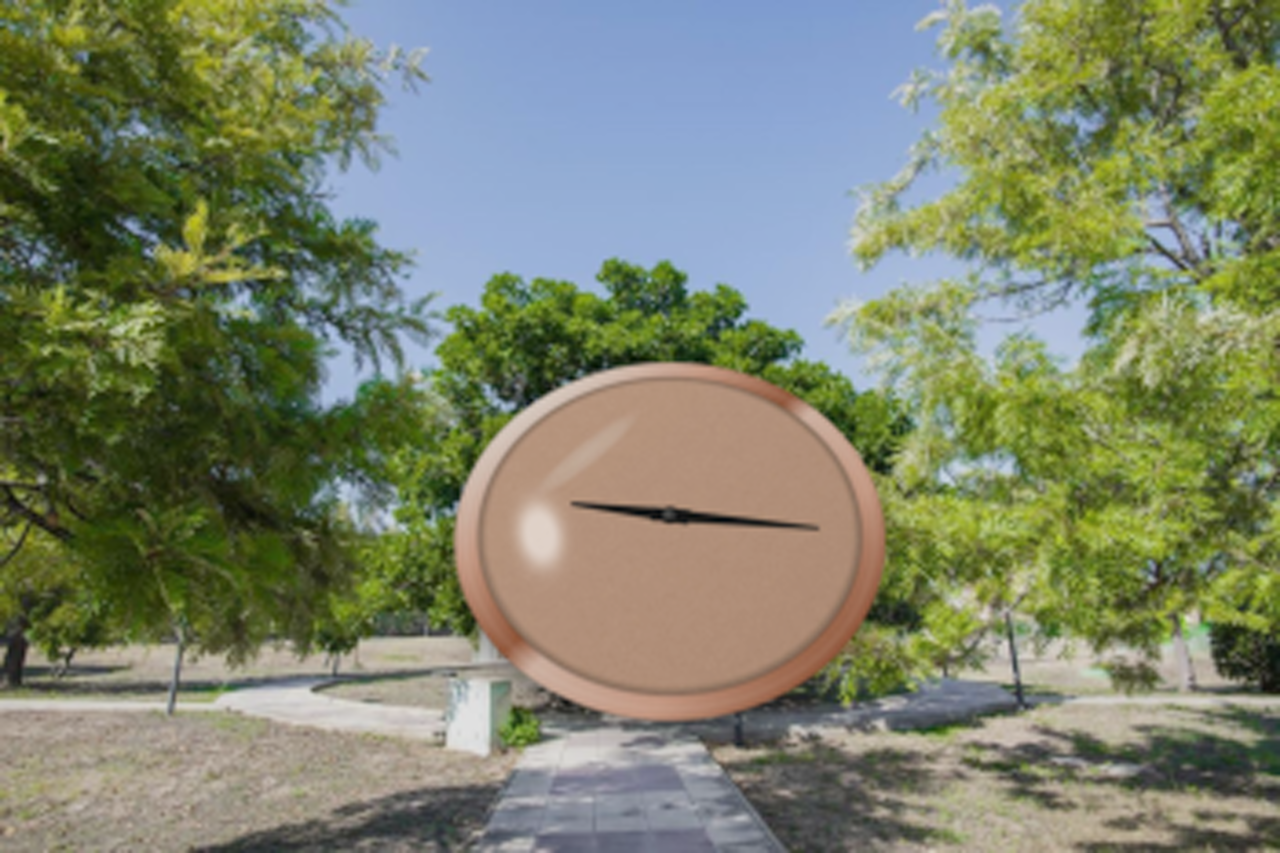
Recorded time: **9:16**
